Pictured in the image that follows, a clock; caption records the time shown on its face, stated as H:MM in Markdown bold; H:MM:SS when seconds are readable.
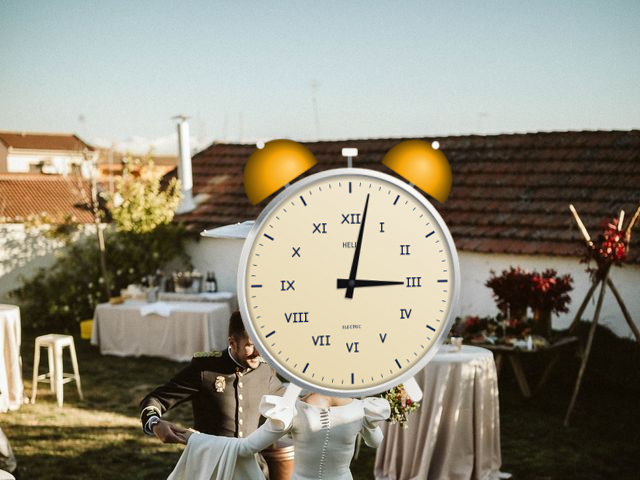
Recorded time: **3:02**
